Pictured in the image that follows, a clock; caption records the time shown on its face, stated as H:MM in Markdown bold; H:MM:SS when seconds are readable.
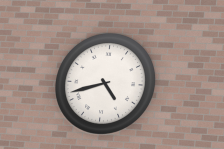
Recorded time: **4:42**
